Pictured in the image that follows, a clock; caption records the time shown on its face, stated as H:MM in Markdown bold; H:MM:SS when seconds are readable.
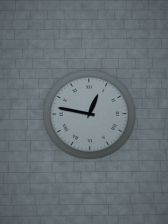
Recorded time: **12:47**
